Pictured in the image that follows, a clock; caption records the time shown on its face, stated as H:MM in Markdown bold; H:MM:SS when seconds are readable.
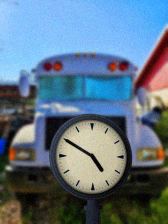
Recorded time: **4:50**
